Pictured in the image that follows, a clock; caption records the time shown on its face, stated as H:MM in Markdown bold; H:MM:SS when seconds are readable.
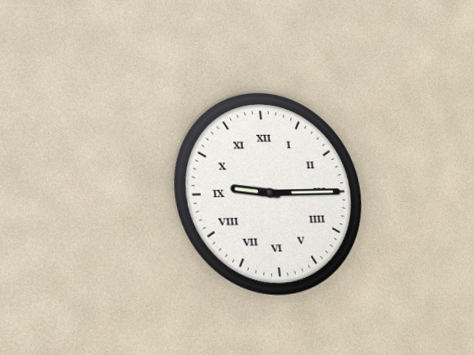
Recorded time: **9:15**
